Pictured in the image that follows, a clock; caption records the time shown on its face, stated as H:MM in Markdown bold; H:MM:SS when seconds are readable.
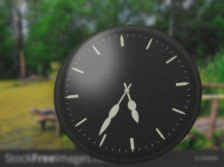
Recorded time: **5:36**
